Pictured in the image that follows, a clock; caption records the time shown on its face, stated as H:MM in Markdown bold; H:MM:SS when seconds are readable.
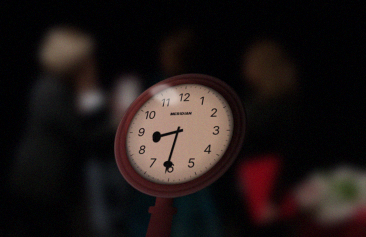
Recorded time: **8:31**
